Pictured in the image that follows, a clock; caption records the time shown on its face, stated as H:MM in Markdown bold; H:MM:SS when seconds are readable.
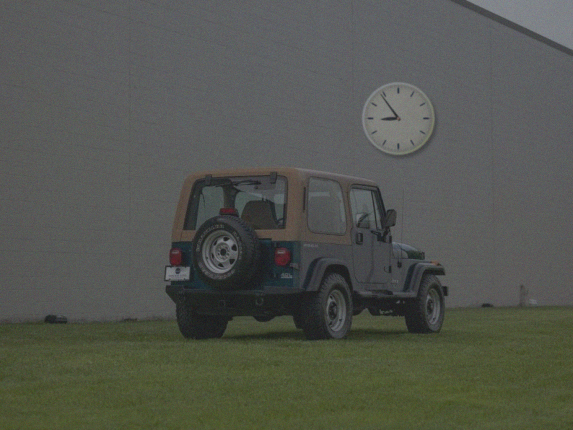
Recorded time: **8:54**
